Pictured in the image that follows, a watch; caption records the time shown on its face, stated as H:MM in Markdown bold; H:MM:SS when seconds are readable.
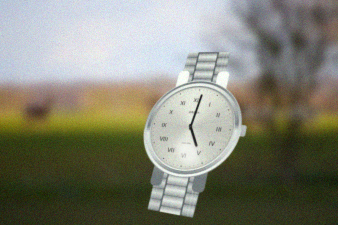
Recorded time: **5:01**
